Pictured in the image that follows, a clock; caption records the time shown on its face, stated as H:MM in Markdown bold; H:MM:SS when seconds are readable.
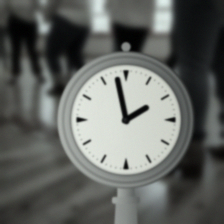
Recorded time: **1:58**
